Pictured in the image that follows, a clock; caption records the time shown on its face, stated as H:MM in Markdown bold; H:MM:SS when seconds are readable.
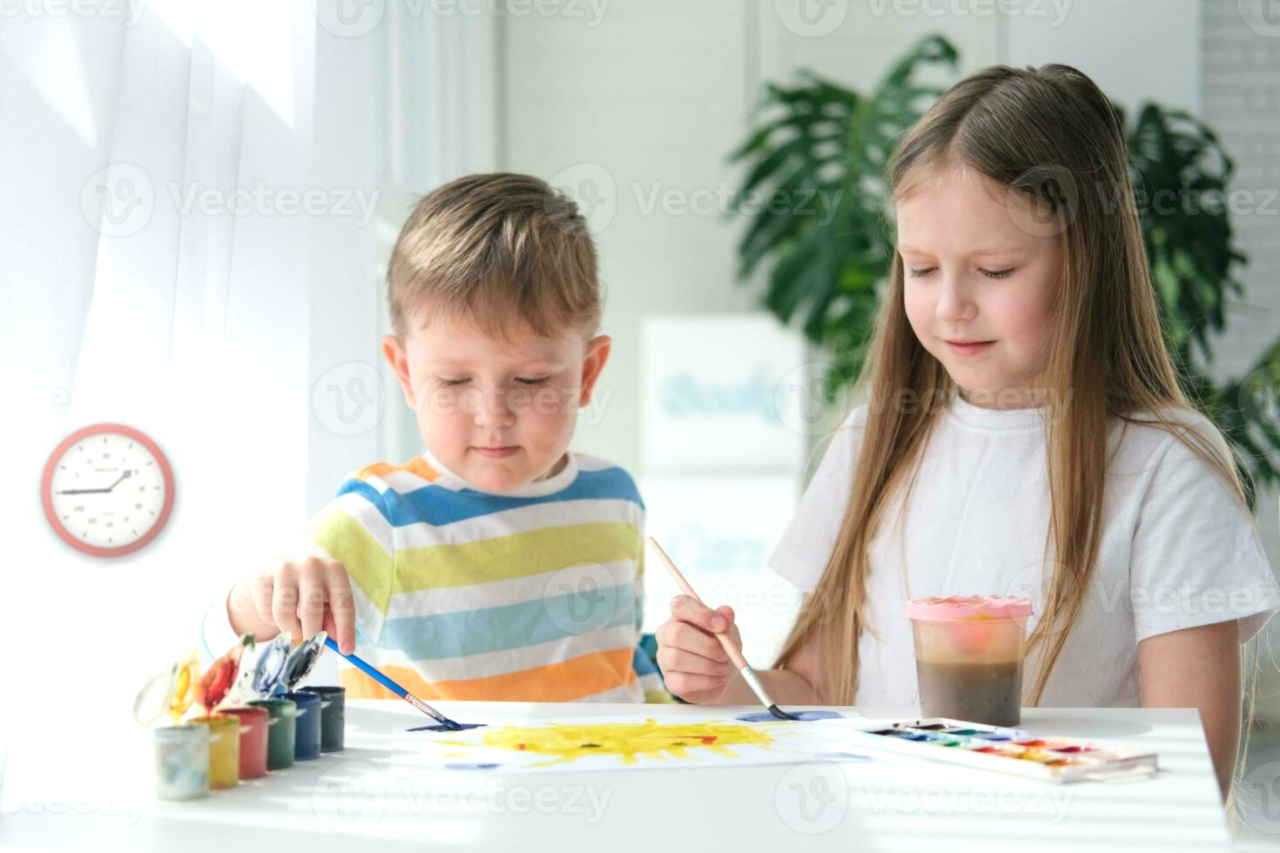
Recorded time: **1:45**
